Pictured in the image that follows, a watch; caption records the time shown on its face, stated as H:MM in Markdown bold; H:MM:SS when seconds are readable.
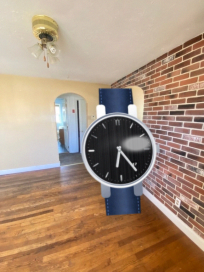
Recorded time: **6:24**
